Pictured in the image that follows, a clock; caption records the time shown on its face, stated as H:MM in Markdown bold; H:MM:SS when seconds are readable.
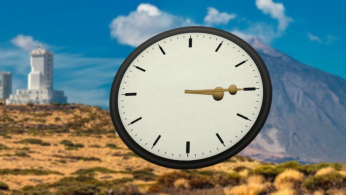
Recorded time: **3:15**
